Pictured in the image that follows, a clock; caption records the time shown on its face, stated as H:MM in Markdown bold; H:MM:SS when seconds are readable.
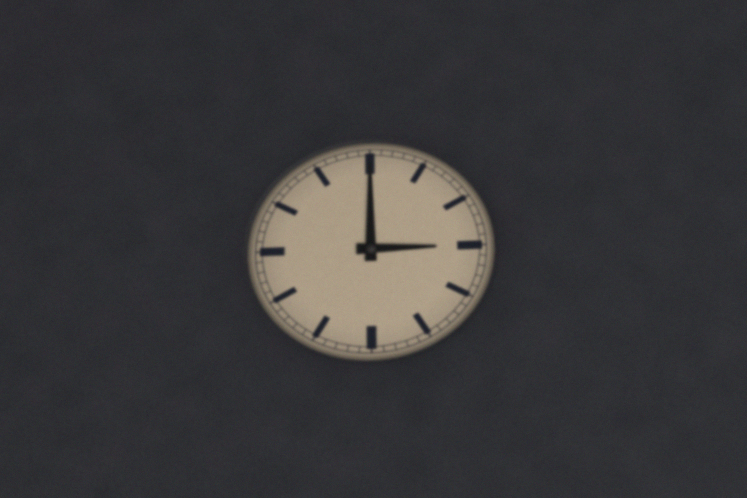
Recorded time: **3:00**
